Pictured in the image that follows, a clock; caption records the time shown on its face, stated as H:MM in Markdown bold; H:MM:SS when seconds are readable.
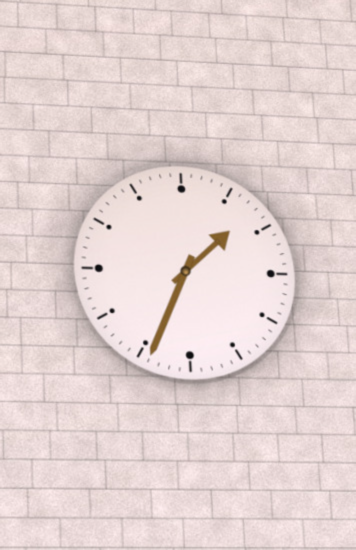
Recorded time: **1:34**
